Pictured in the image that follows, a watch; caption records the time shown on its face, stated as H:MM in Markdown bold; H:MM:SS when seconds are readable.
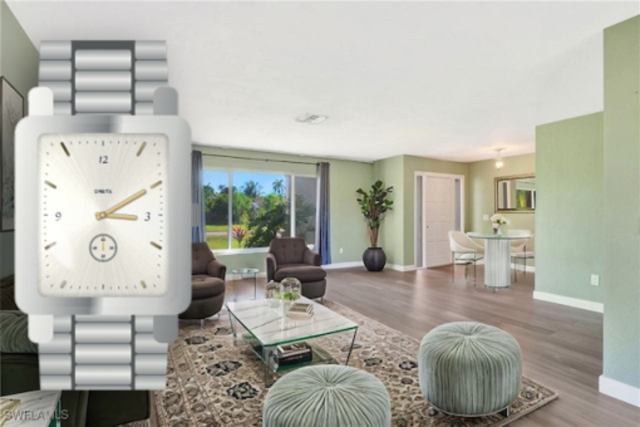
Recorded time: **3:10**
